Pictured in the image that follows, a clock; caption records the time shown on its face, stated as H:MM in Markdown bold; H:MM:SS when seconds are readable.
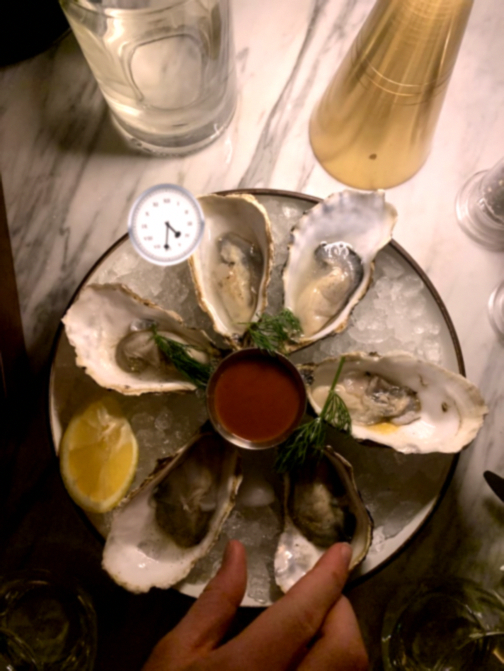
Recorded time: **4:31**
